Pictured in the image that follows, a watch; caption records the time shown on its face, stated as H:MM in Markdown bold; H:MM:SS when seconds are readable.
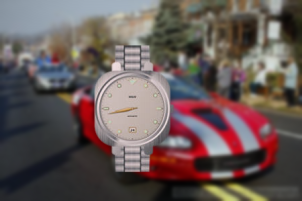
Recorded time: **8:43**
